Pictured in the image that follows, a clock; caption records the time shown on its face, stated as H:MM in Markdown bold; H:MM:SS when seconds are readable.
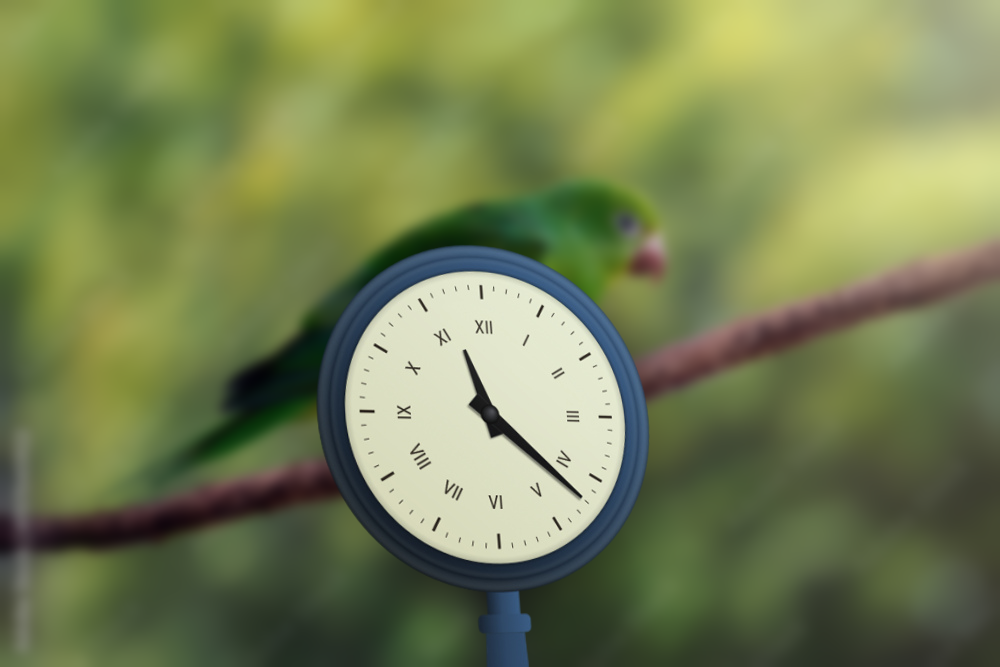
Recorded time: **11:22**
